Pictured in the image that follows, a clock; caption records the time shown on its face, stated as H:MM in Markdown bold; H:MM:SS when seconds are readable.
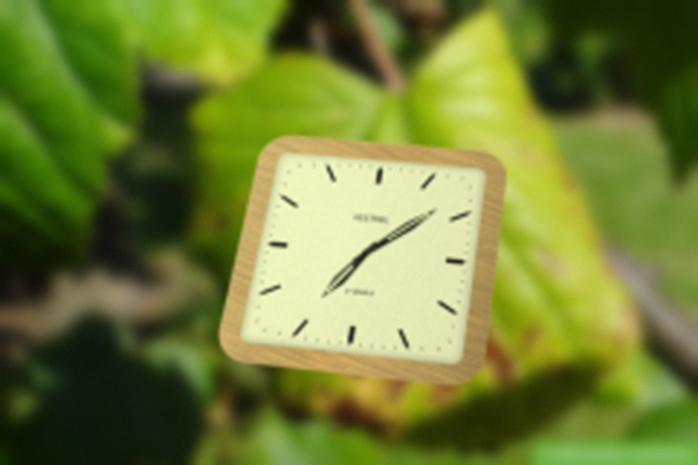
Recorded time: **7:08**
